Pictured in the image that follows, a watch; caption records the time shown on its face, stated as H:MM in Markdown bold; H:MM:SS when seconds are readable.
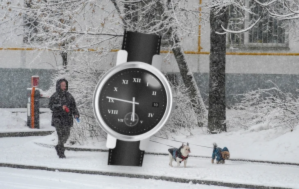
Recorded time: **5:46**
